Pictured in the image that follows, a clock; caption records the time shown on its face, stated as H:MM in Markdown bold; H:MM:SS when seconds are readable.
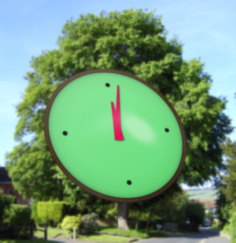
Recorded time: **12:02**
